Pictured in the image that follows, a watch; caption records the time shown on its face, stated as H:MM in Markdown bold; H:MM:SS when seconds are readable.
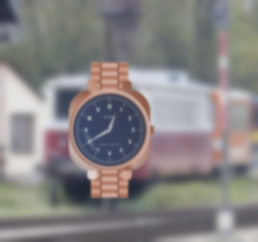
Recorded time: **12:40**
